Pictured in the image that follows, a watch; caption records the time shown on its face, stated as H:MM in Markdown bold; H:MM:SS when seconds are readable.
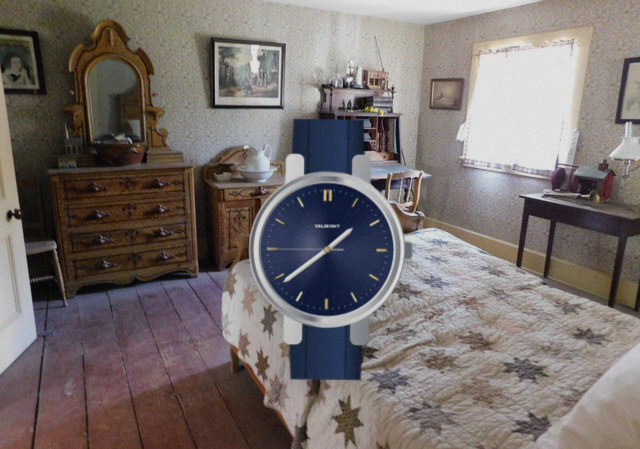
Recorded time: **1:38:45**
